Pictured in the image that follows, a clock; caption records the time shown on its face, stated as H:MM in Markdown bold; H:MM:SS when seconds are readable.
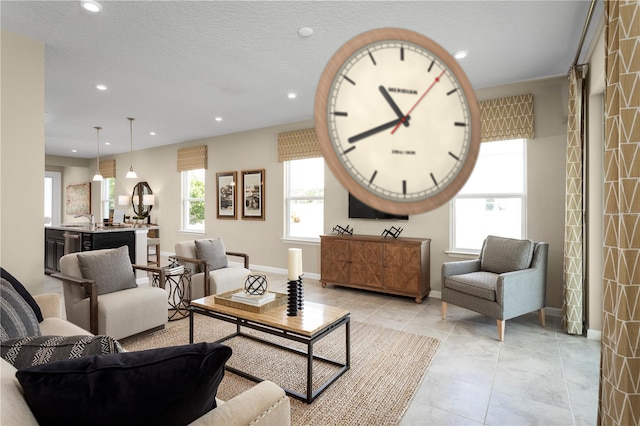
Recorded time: **10:41:07**
